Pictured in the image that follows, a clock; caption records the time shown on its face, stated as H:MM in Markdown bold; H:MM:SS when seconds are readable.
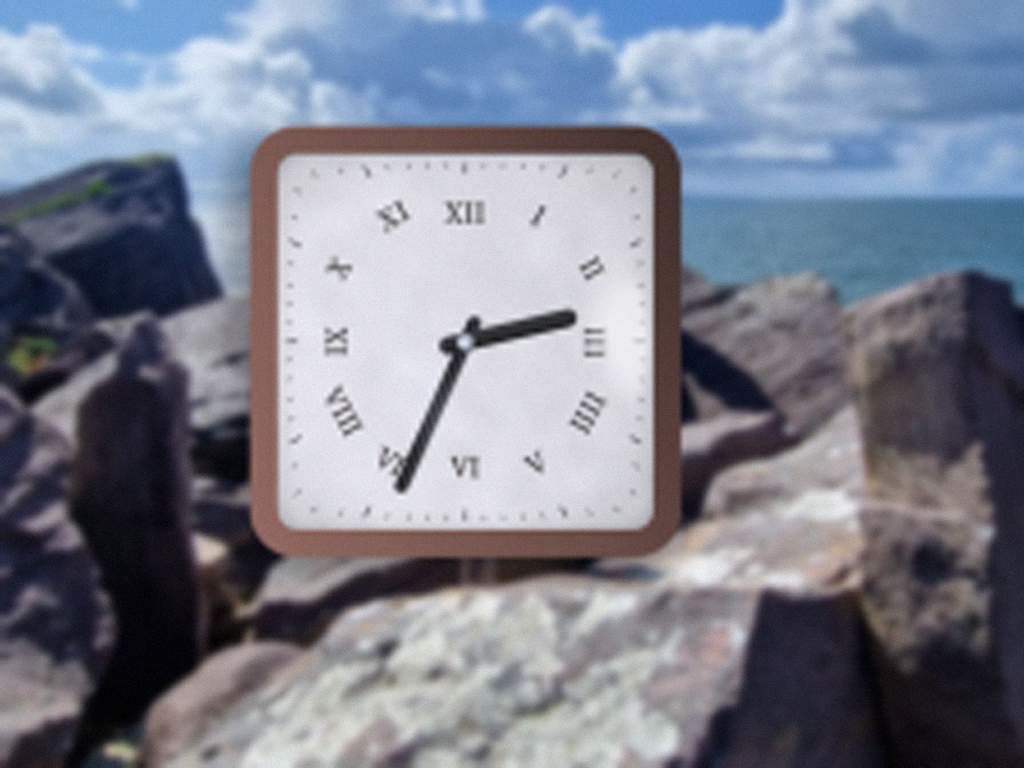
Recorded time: **2:34**
